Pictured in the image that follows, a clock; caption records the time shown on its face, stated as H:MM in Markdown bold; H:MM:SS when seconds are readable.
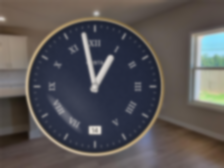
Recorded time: **12:58**
